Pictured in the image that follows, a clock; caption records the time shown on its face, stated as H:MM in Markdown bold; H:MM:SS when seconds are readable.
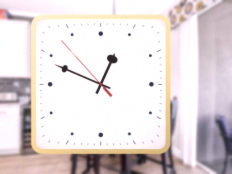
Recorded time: **12:48:53**
